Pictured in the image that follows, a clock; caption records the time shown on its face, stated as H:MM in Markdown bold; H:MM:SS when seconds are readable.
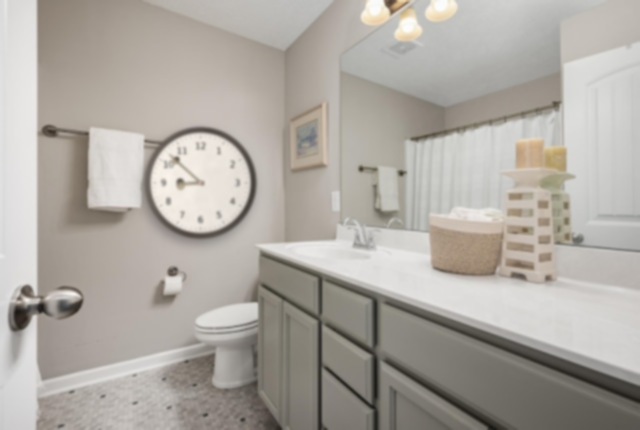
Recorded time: **8:52**
